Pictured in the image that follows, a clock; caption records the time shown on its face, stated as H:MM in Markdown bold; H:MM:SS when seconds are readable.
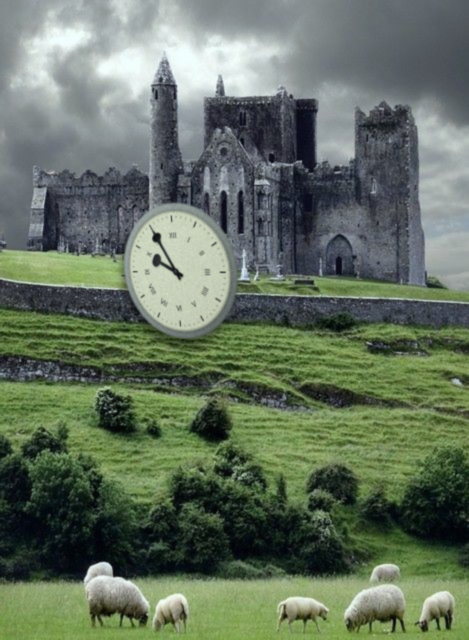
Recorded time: **9:55**
